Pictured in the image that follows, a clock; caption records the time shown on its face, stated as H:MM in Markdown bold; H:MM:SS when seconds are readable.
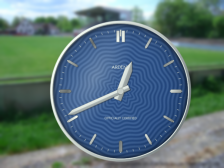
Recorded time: **12:41**
